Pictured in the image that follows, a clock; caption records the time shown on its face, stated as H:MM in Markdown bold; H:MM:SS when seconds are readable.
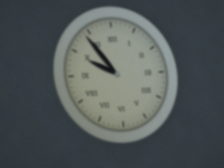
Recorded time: **9:54**
